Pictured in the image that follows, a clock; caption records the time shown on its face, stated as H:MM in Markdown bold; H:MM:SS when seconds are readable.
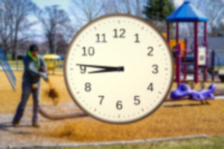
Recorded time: **8:46**
